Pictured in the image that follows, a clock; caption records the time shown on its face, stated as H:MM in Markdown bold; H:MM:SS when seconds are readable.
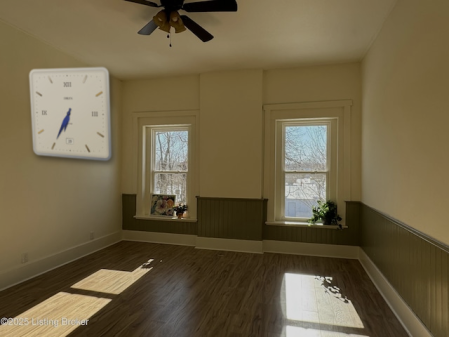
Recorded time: **6:35**
